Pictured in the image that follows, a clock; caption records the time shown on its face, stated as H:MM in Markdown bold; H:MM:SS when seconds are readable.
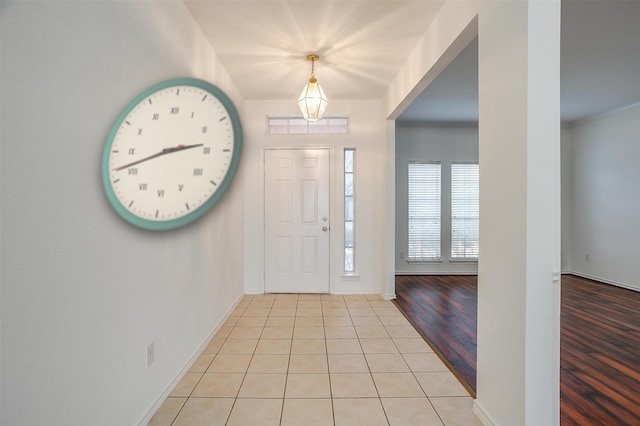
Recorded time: **2:41:42**
